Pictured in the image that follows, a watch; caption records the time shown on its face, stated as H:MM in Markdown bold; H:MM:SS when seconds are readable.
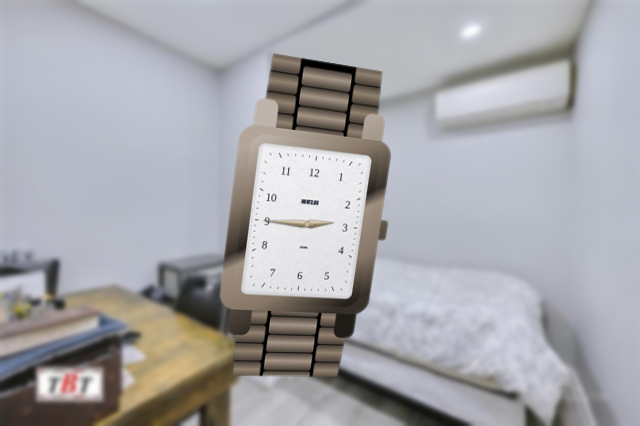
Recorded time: **2:45**
